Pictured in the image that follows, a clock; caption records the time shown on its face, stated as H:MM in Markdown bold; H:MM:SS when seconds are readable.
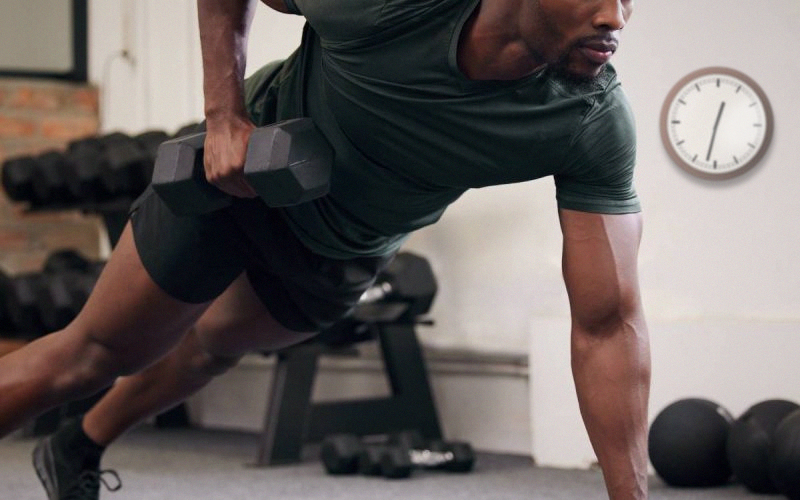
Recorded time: **12:32**
